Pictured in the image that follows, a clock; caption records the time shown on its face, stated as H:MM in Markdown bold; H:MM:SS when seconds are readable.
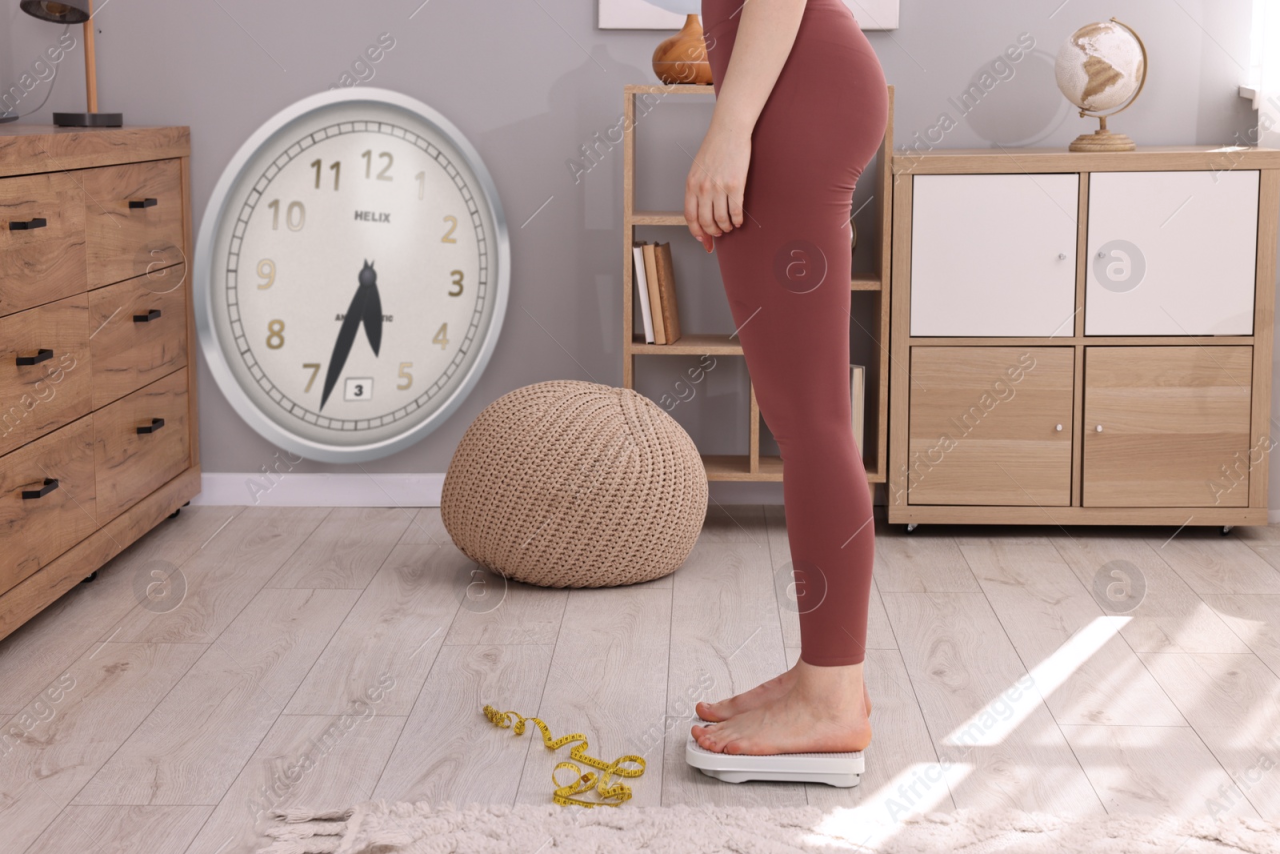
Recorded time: **5:33**
